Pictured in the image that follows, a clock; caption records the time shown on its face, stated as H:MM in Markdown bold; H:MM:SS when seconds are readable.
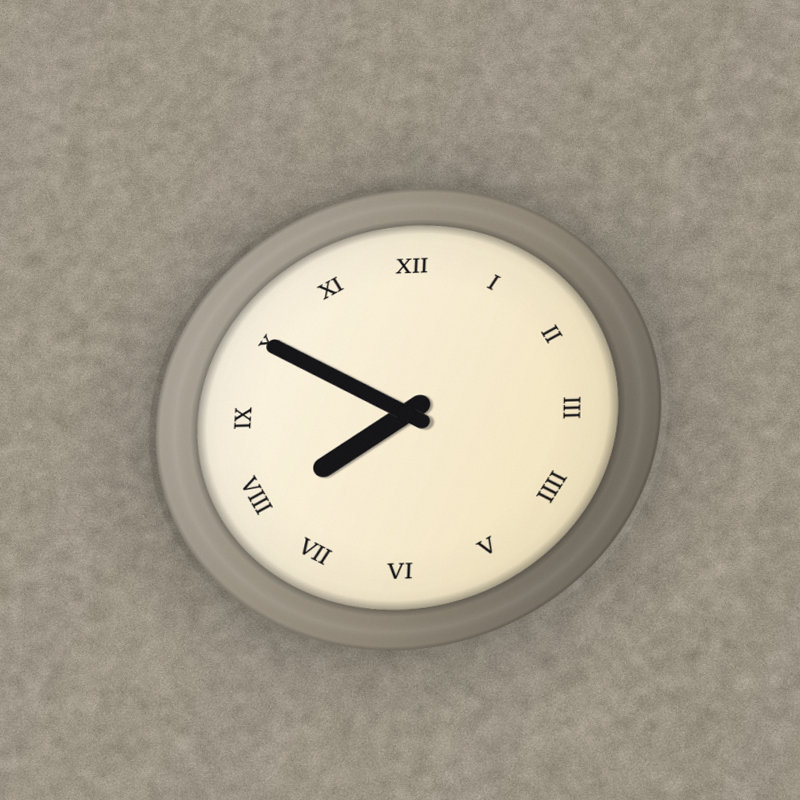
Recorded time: **7:50**
